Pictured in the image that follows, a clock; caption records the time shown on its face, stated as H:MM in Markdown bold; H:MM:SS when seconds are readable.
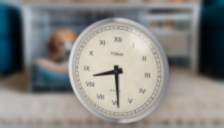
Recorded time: **8:29**
